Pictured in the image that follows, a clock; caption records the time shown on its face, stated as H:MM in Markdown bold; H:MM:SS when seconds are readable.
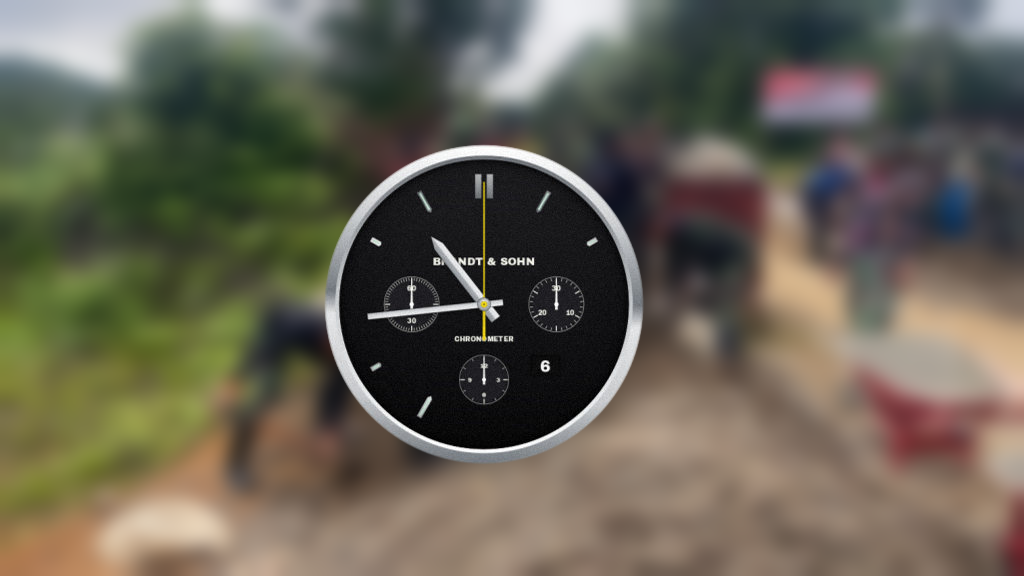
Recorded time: **10:44**
